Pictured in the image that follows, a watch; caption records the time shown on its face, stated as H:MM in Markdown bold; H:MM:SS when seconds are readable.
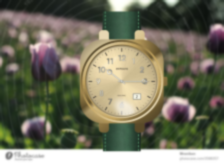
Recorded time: **10:15**
